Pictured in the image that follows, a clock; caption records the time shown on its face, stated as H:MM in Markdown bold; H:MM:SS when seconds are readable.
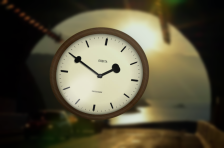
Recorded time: **1:50**
